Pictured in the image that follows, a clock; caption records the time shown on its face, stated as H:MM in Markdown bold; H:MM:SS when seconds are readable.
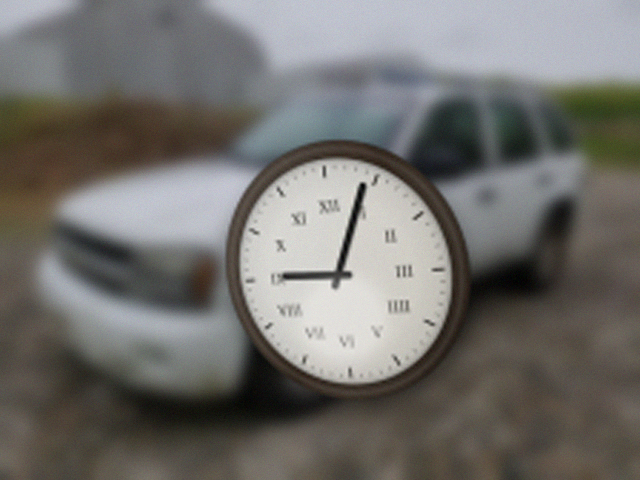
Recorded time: **9:04**
